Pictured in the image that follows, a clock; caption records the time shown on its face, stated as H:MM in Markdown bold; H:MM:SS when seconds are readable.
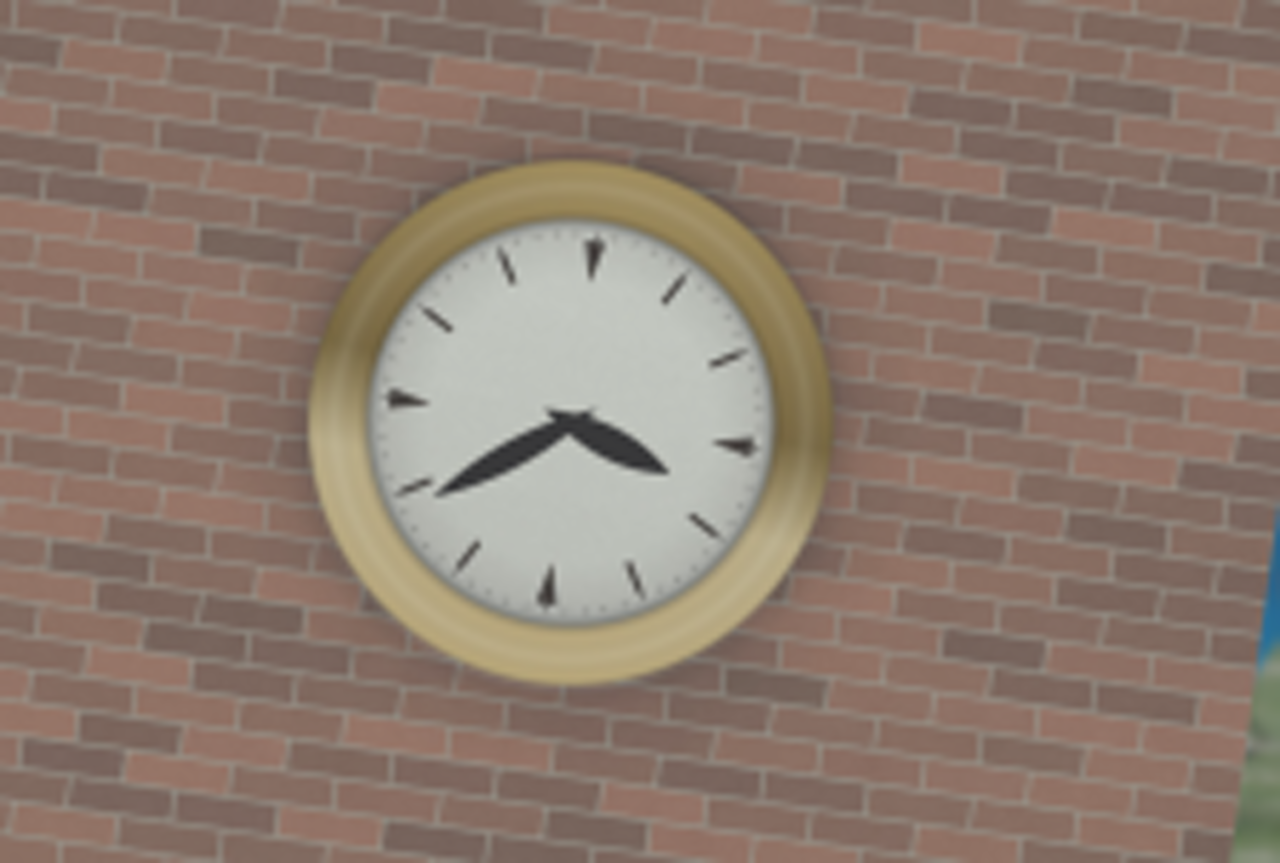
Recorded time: **3:39**
